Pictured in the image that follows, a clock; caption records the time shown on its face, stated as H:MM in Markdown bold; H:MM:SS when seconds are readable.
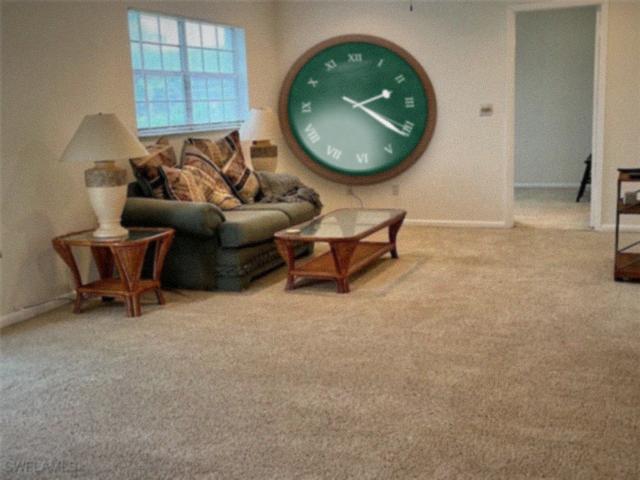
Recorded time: **2:21:20**
